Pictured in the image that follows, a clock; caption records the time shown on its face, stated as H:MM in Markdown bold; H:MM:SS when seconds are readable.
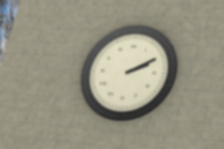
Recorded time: **2:10**
